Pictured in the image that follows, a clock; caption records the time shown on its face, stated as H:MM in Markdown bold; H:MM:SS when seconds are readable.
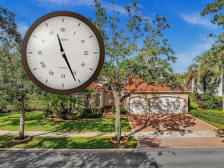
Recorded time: **11:26**
